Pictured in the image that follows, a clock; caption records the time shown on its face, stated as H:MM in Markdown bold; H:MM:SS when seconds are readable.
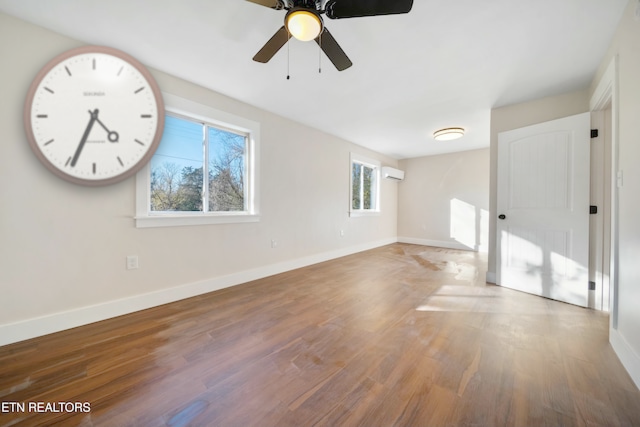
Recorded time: **4:34**
